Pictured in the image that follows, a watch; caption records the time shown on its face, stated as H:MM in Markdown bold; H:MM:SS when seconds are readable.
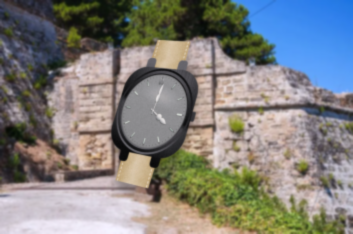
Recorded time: **4:01**
